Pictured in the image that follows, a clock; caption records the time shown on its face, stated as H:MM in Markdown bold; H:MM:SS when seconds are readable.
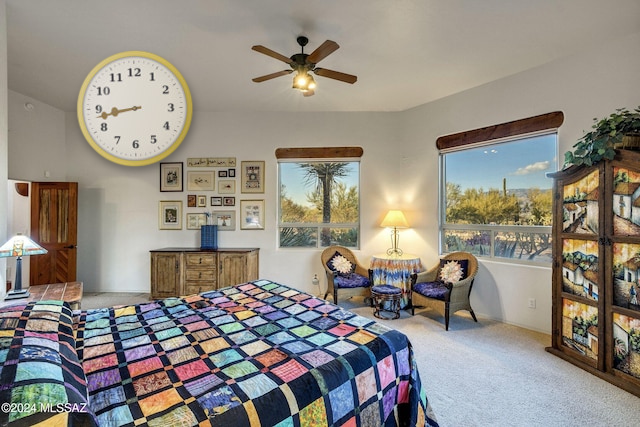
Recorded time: **8:43**
